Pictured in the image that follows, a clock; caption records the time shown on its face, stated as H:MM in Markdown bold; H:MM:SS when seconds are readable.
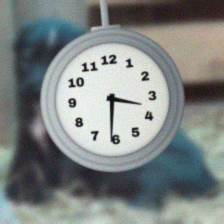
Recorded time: **3:31**
